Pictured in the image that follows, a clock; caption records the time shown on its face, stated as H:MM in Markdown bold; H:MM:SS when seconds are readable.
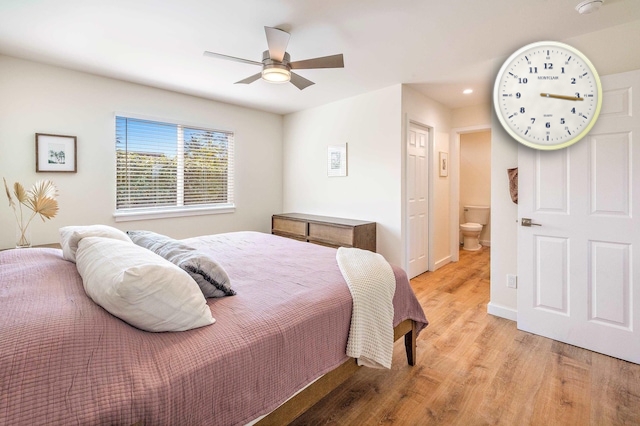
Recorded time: **3:16**
